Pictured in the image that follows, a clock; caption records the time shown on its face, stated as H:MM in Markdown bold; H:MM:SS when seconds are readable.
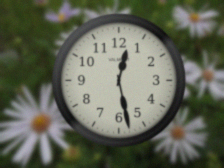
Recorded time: **12:28**
